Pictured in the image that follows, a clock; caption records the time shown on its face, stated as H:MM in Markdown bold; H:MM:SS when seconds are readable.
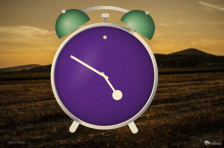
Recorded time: **4:50**
